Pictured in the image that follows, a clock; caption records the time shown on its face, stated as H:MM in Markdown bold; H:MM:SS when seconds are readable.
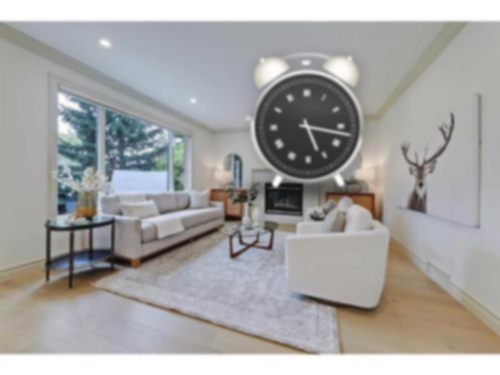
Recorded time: **5:17**
